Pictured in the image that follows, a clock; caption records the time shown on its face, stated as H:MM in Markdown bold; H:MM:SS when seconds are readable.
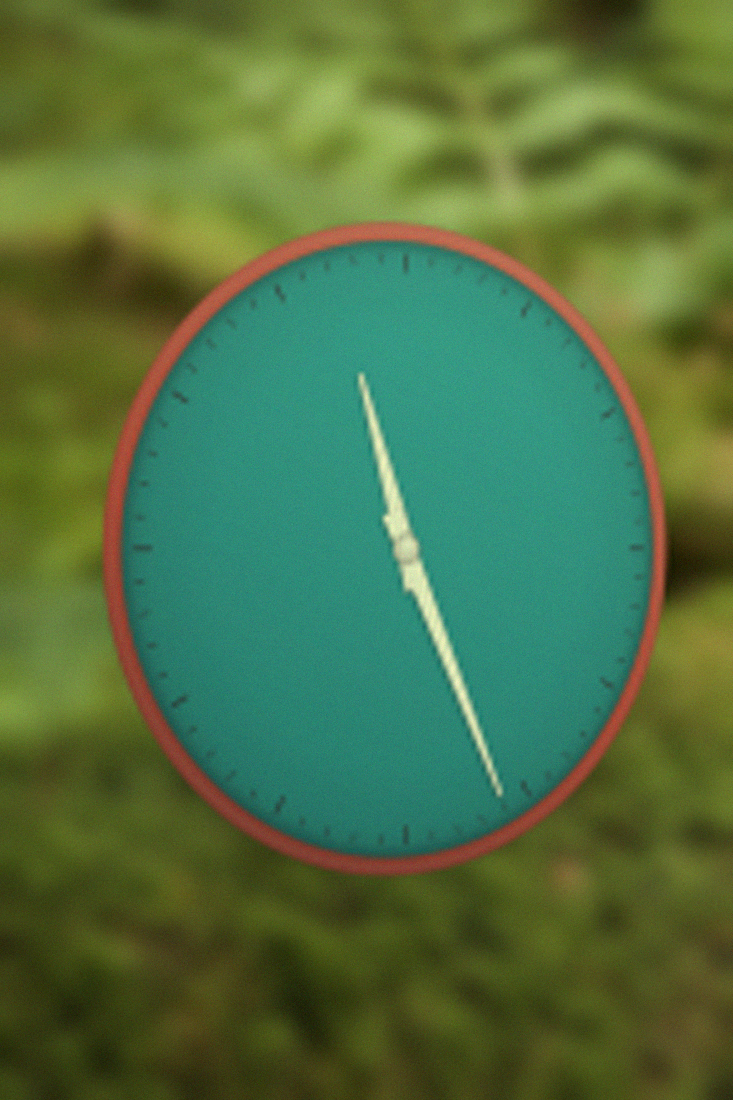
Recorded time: **11:26**
